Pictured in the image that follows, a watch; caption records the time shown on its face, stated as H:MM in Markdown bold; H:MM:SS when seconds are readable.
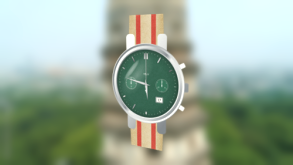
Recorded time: **5:47**
